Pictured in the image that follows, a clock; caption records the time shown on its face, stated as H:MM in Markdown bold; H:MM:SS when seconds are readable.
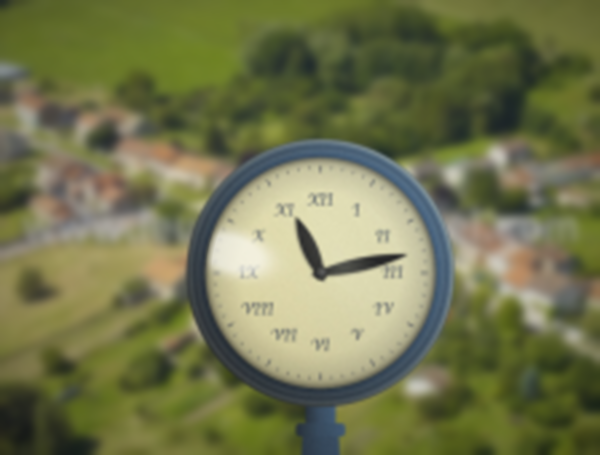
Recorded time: **11:13**
